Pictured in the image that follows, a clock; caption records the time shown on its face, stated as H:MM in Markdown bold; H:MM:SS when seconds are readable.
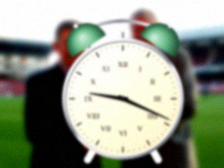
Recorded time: **9:19**
